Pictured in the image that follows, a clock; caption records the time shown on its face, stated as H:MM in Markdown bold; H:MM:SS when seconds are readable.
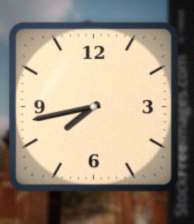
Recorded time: **7:43**
